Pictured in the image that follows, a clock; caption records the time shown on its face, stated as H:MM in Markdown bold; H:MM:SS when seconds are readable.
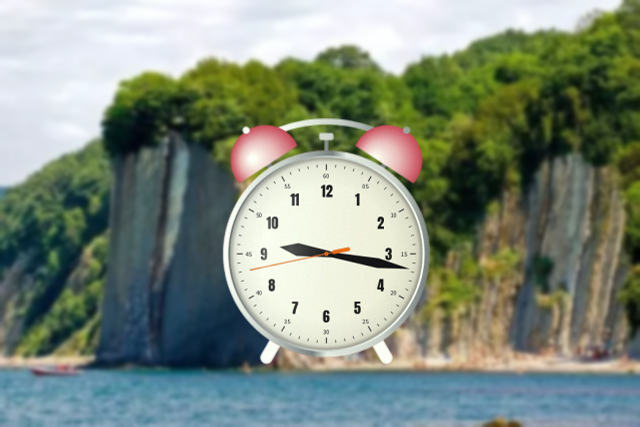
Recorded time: **9:16:43**
